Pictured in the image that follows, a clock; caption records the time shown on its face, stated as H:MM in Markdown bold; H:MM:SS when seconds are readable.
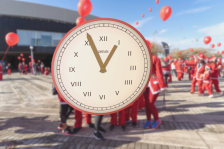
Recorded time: **12:56**
